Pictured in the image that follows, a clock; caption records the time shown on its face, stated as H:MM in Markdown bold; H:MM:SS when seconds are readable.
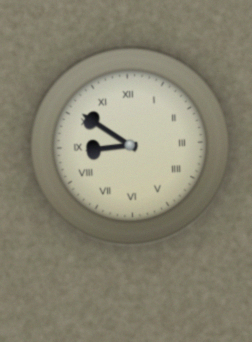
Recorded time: **8:51**
